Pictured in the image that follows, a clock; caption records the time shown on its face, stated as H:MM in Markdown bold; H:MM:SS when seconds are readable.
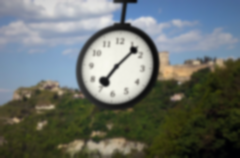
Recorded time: **7:07**
